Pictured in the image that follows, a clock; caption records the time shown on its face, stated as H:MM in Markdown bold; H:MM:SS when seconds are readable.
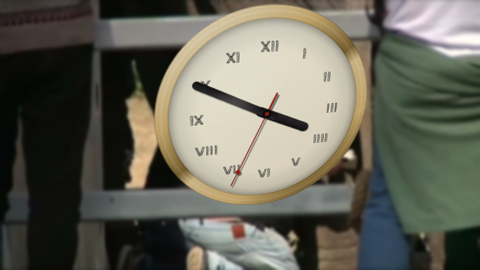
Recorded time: **3:49:34**
